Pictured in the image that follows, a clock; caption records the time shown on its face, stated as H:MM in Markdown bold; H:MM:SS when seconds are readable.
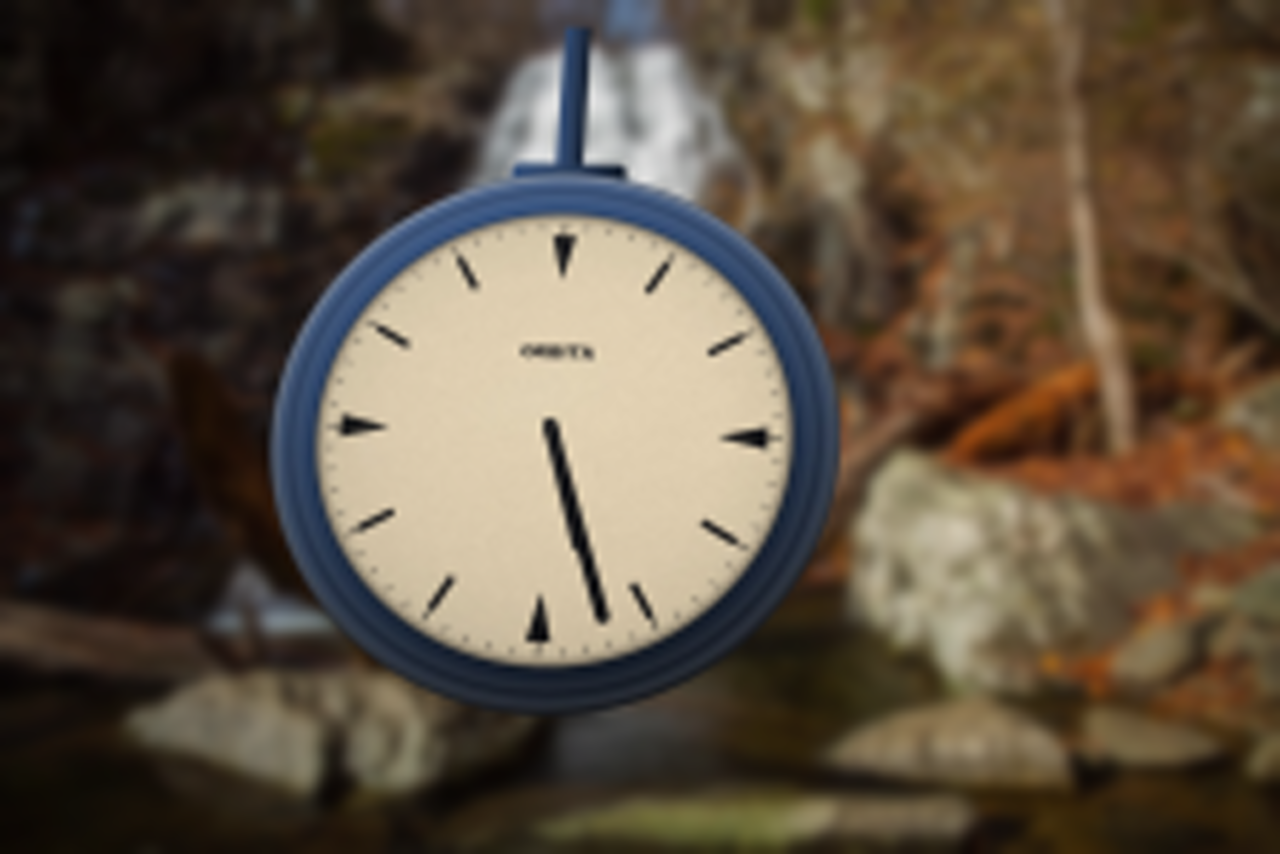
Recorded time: **5:27**
